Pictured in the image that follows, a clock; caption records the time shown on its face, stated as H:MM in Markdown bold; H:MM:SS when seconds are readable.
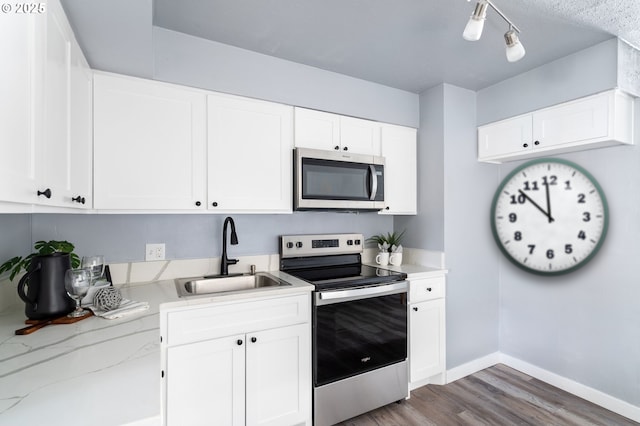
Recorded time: **11:52**
